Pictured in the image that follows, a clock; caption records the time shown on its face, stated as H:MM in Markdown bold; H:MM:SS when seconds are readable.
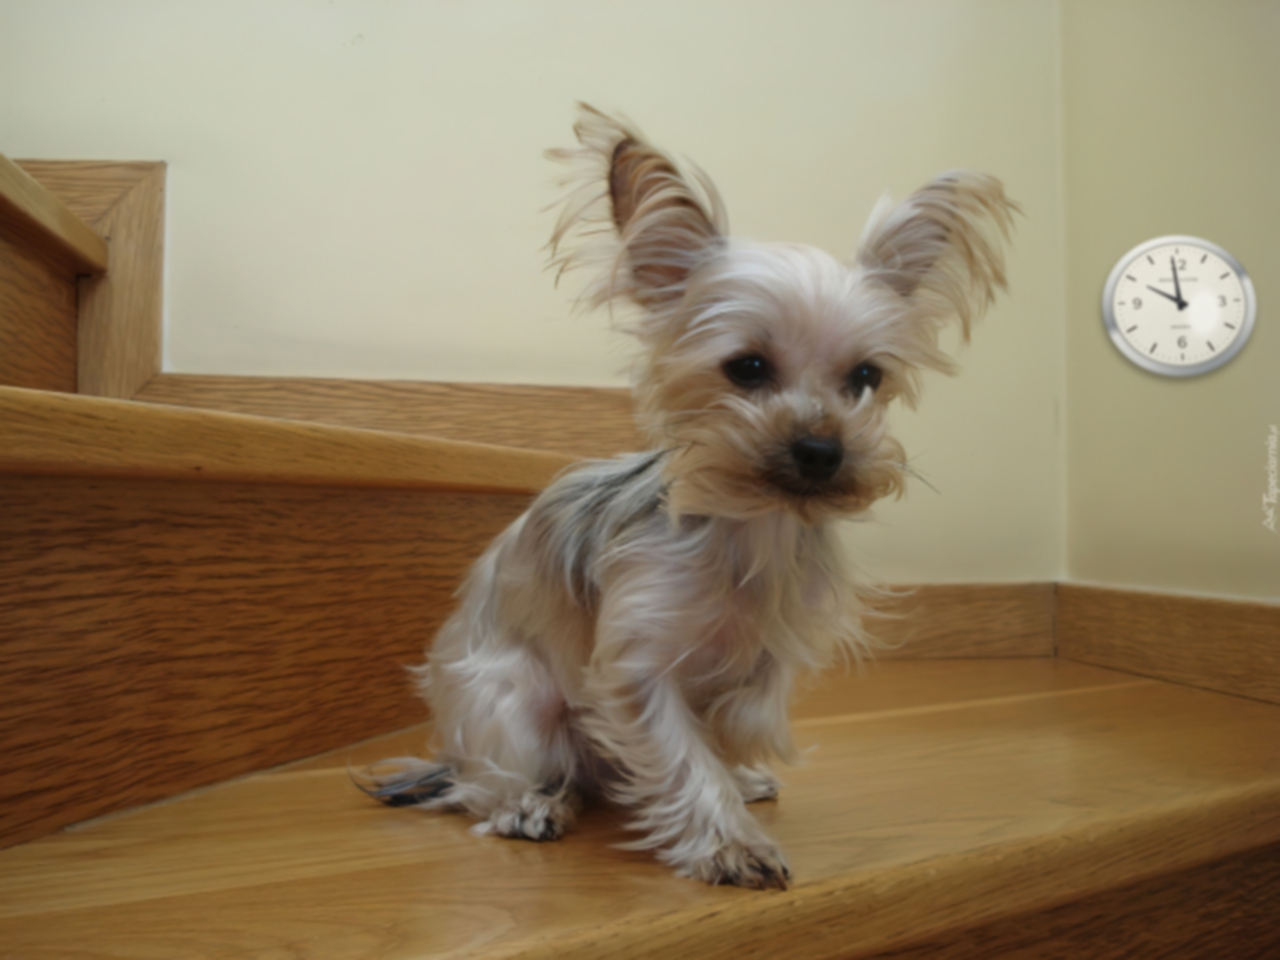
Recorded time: **9:59**
